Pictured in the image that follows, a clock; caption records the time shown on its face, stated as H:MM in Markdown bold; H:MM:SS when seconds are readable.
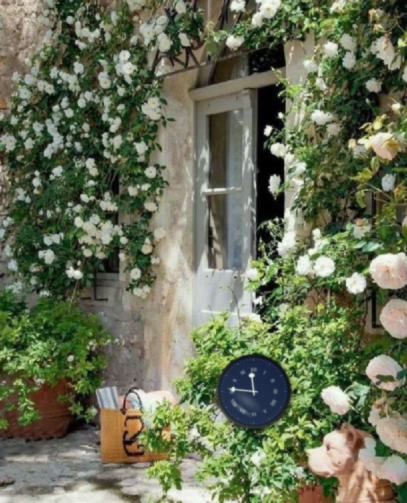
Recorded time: **11:46**
